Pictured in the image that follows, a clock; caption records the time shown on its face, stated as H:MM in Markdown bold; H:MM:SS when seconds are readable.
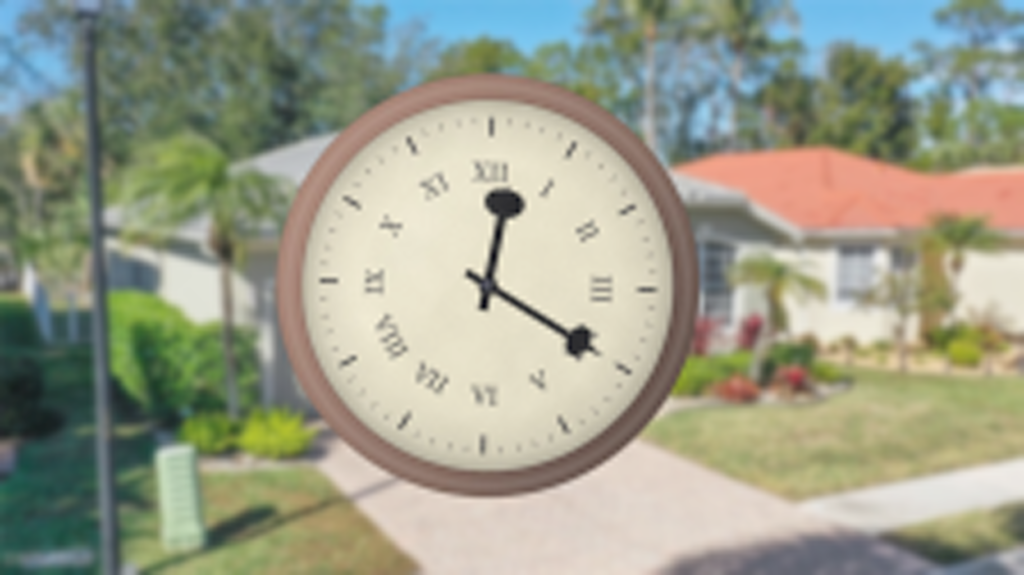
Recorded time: **12:20**
